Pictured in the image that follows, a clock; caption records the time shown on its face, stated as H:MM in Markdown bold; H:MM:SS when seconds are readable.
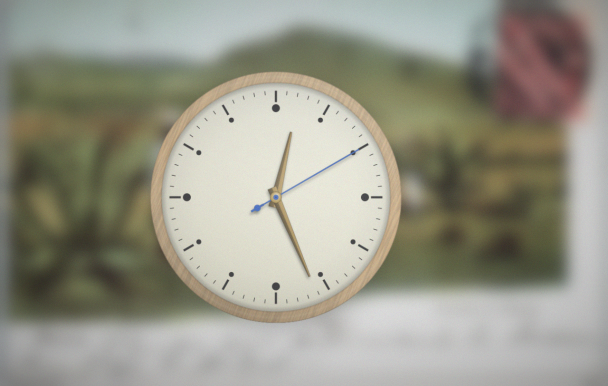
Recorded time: **12:26:10**
